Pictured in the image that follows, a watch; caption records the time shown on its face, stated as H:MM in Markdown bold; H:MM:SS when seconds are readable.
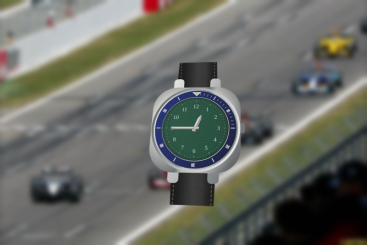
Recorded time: **12:45**
